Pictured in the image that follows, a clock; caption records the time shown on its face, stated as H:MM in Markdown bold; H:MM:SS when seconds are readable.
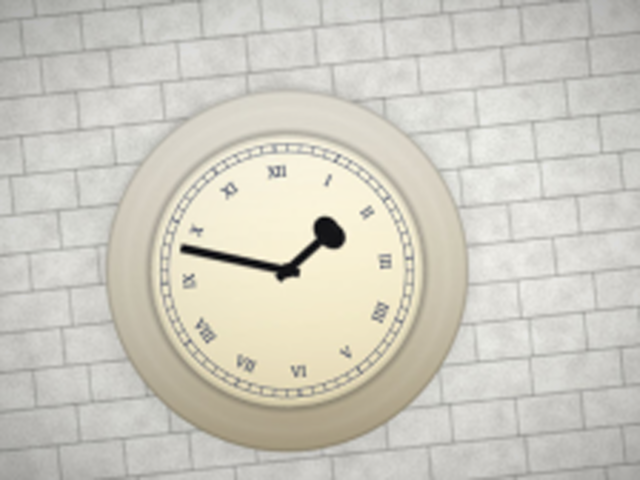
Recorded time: **1:48**
